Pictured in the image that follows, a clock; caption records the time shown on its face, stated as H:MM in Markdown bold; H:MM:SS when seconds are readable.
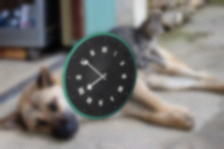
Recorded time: **7:51**
